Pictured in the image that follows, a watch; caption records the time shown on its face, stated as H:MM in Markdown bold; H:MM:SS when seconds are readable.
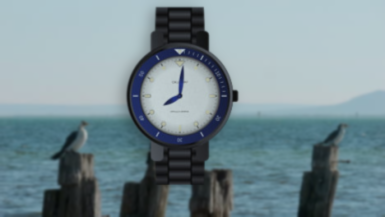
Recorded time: **8:01**
